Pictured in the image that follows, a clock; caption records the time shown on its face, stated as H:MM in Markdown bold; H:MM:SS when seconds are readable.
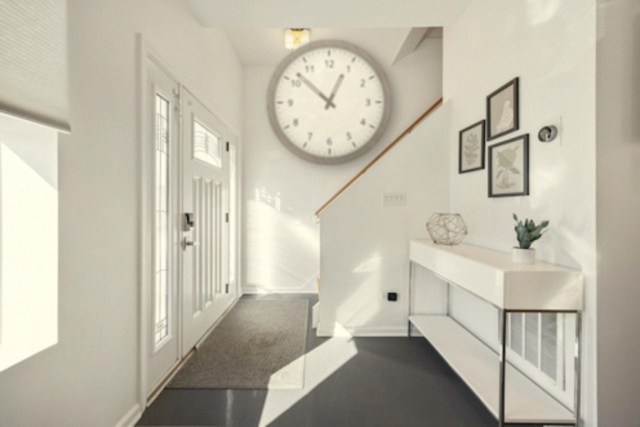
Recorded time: **12:52**
